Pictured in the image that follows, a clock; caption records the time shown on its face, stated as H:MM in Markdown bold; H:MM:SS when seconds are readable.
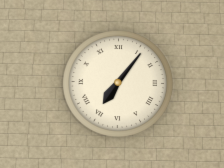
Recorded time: **7:06**
